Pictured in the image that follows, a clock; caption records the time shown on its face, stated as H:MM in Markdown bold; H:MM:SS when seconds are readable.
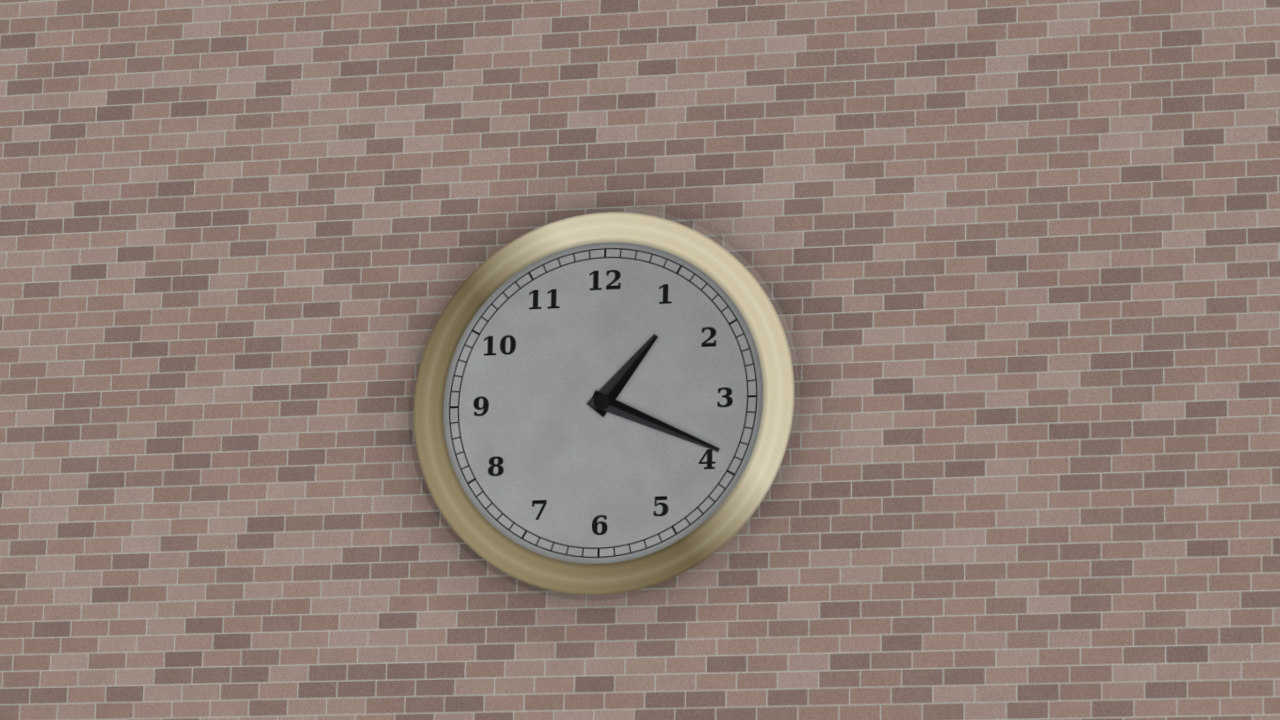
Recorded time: **1:19**
